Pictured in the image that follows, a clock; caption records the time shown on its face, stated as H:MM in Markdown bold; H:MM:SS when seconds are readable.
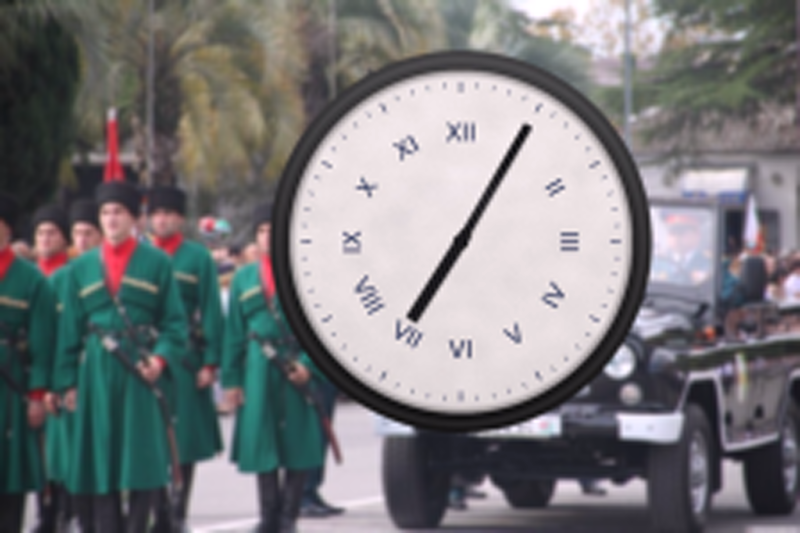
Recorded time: **7:05**
